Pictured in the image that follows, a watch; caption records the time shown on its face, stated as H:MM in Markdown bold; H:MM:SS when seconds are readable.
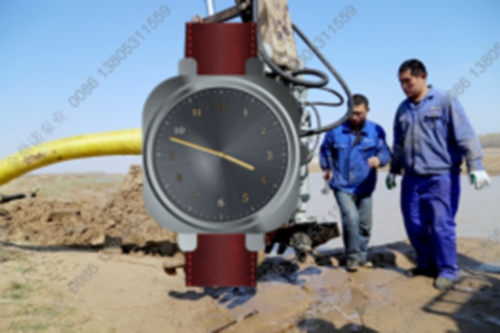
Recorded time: **3:48**
